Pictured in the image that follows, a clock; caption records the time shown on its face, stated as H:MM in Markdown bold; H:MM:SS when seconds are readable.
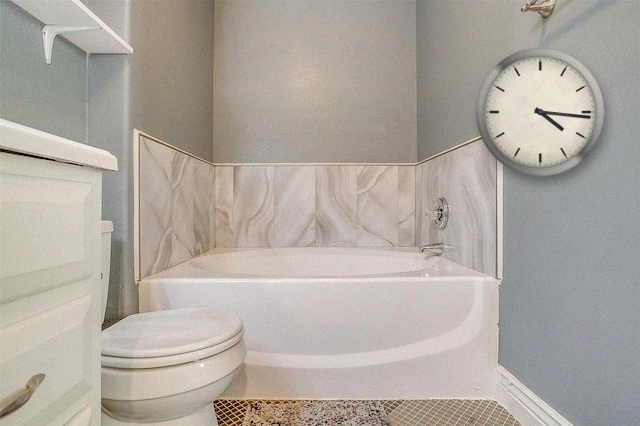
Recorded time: **4:16**
